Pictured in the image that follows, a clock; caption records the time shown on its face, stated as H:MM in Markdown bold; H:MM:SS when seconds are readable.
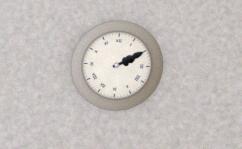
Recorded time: **2:10**
